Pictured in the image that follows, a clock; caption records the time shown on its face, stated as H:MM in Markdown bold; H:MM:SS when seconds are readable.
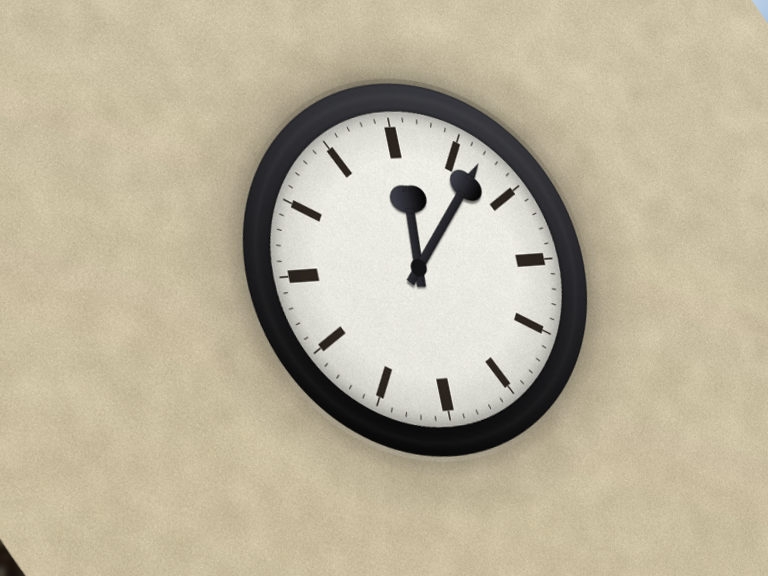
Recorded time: **12:07**
